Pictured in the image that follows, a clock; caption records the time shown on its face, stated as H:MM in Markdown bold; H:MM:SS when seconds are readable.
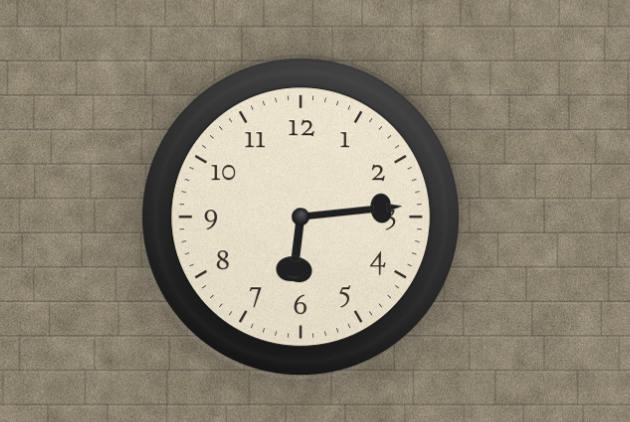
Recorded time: **6:14**
